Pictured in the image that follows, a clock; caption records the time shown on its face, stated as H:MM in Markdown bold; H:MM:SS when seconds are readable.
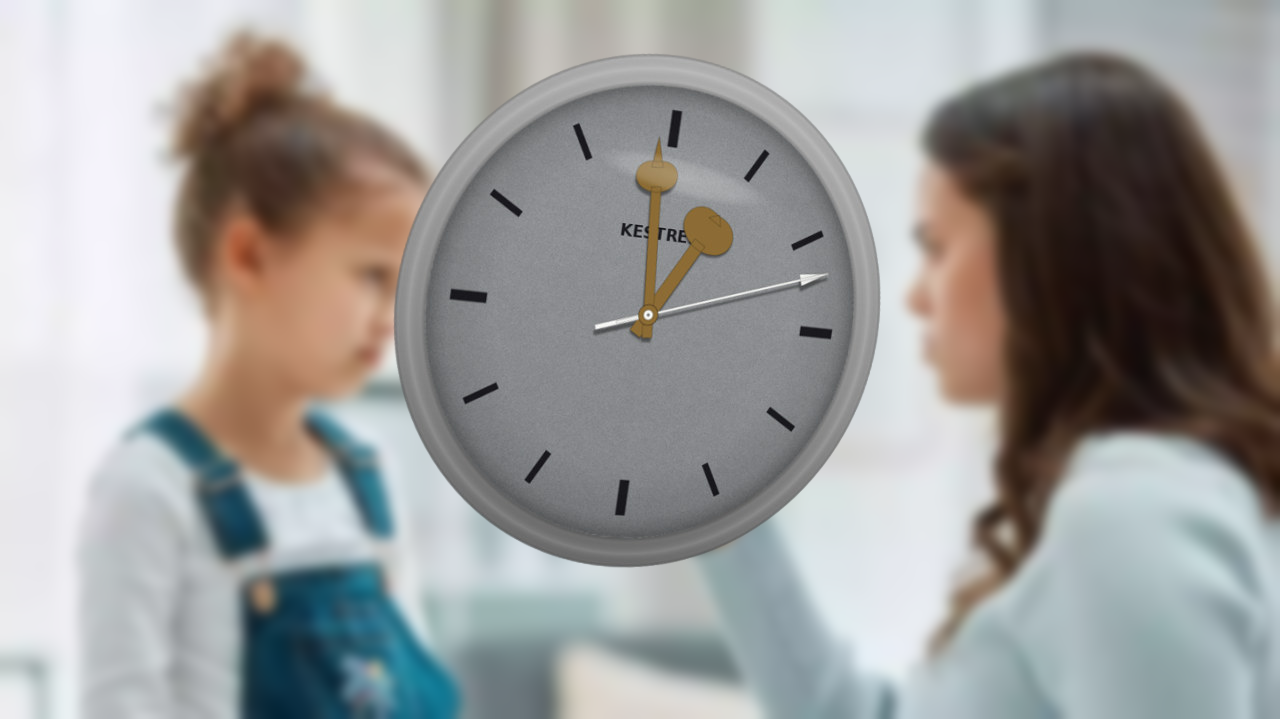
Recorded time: **12:59:12**
